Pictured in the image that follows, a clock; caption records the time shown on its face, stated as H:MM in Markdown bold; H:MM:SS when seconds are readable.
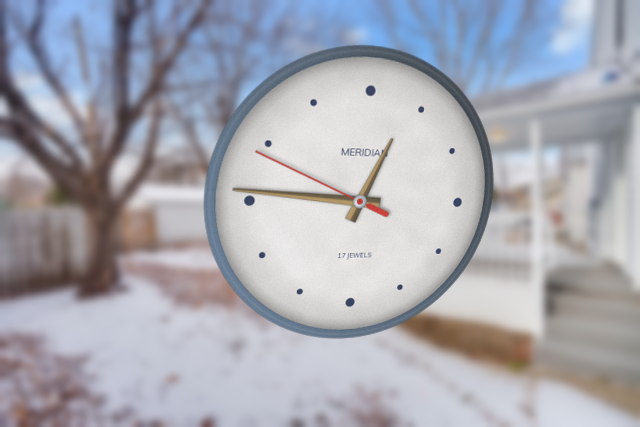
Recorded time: **12:45:49**
